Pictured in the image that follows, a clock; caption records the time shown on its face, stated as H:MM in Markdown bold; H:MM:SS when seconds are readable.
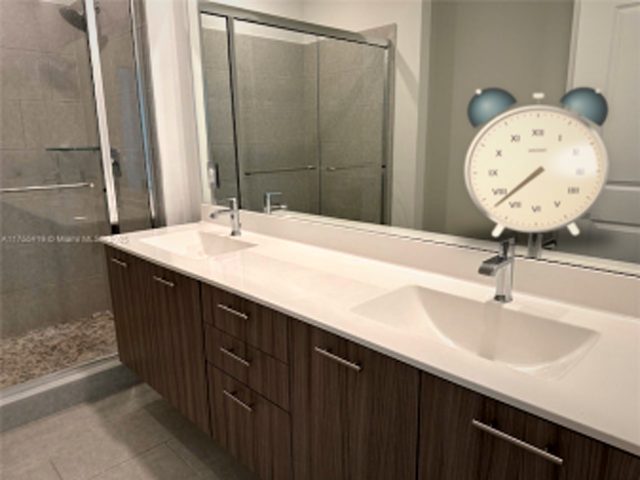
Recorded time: **7:38**
